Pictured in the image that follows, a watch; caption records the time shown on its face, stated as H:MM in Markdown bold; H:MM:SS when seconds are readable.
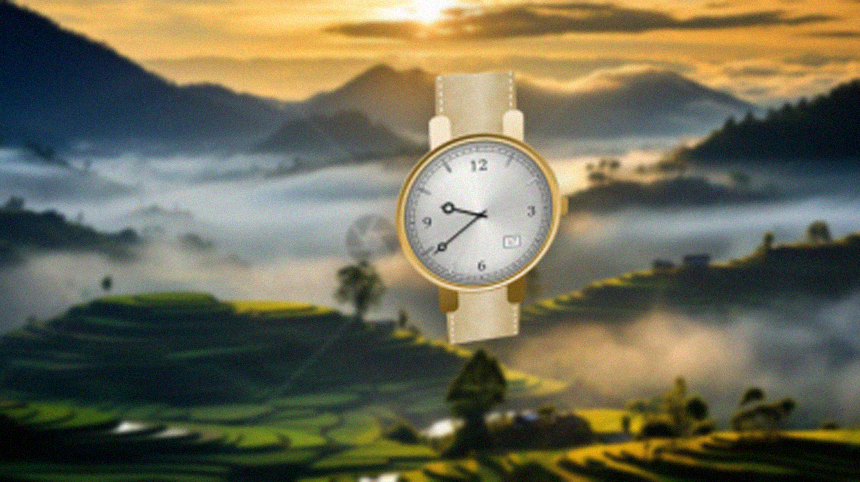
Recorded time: **9:39**
